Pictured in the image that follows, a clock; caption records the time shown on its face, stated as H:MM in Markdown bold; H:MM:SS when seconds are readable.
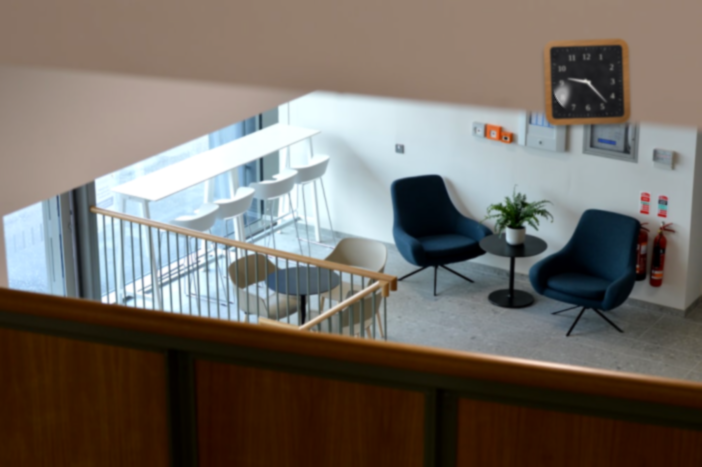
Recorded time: **9:23**
